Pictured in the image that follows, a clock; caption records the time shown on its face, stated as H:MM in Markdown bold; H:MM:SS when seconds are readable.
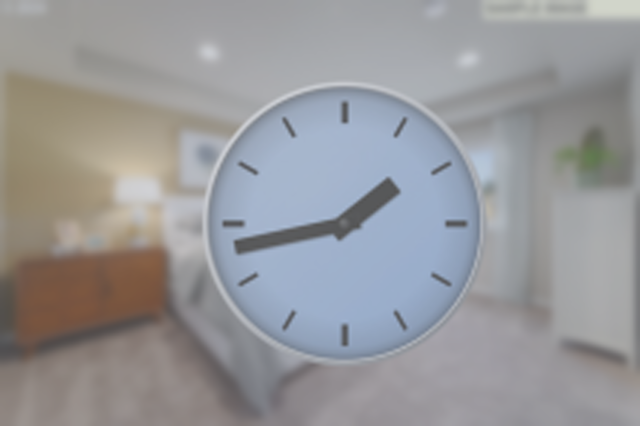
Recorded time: **1:43**
